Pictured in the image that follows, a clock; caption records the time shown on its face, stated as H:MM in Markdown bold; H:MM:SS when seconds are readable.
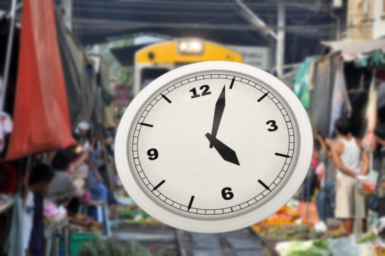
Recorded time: **5:04**
